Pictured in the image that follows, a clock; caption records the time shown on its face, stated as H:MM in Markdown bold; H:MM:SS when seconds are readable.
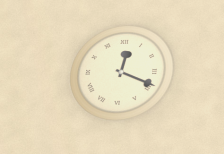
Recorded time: **12:19**
